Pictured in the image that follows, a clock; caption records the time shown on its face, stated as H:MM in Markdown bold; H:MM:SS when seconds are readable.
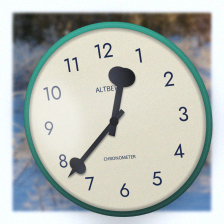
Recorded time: **12:38**
